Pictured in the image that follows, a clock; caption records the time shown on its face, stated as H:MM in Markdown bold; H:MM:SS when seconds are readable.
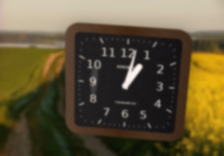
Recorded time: **1:02**
